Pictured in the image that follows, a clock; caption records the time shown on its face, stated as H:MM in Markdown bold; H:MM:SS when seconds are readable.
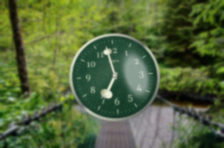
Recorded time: **6:58**
